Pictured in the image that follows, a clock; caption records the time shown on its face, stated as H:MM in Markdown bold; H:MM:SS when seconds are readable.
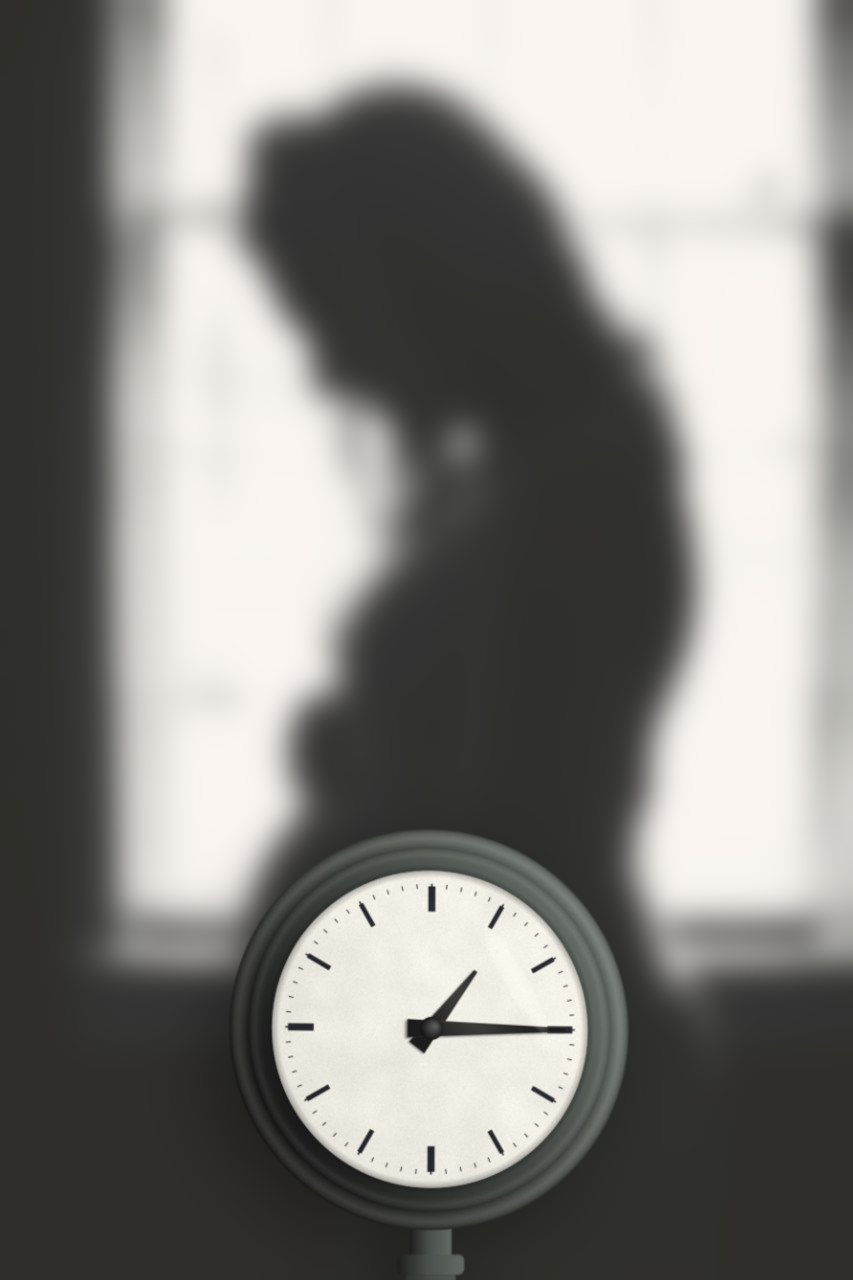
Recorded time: **1:15**
